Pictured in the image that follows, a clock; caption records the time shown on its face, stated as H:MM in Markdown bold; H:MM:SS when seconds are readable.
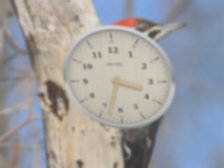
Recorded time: **3:33**
